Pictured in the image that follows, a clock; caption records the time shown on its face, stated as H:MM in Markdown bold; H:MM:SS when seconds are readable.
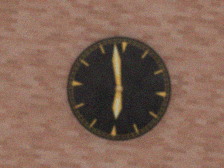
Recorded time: **5:58**
